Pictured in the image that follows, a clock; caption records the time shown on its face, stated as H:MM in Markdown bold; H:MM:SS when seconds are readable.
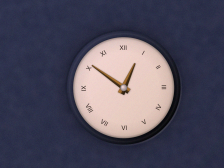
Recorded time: **12:51**
